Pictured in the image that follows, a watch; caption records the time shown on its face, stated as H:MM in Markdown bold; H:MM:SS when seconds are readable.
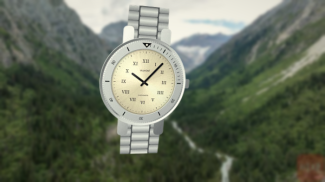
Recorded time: **10:07**
